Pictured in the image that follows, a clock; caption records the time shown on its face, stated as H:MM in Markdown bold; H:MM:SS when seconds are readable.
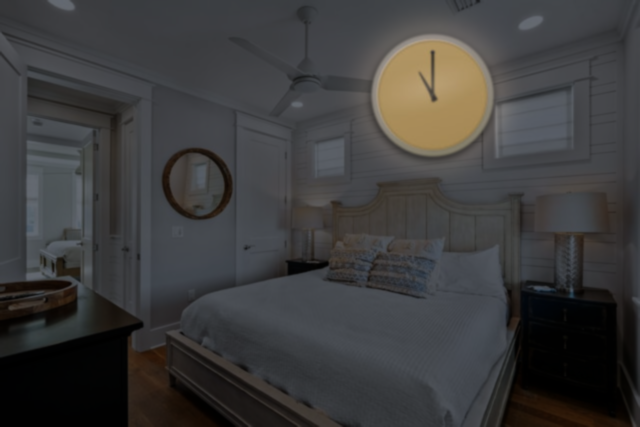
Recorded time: **11:00**
